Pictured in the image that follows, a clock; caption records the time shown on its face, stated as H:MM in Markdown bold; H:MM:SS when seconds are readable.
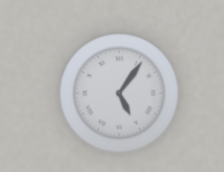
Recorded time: **5:06**
